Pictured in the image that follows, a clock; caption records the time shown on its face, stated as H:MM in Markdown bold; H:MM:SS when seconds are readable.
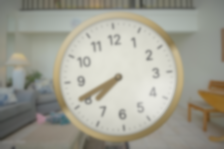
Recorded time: **7:41**
